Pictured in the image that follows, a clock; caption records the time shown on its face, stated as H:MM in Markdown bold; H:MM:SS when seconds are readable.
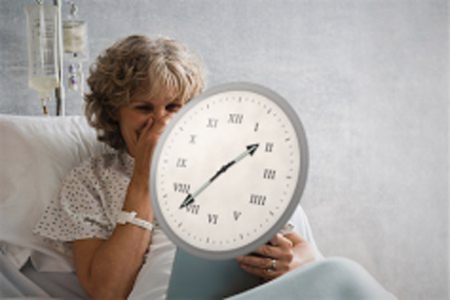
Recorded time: **1:37**
